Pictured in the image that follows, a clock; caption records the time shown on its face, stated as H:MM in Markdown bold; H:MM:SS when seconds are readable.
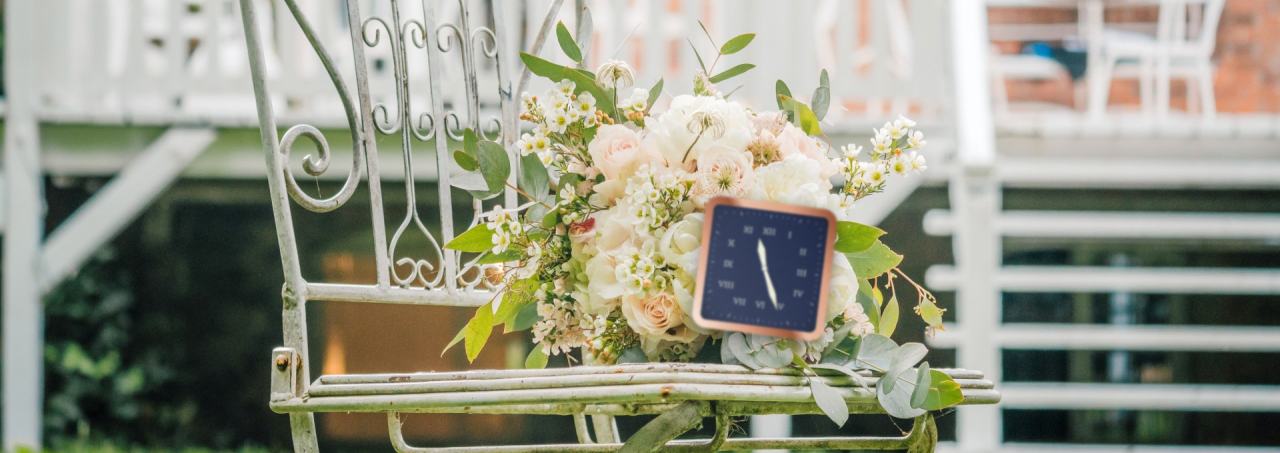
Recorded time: **11:26**
